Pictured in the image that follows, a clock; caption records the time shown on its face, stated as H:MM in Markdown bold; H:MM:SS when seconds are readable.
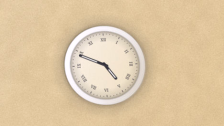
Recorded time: **4:49**
